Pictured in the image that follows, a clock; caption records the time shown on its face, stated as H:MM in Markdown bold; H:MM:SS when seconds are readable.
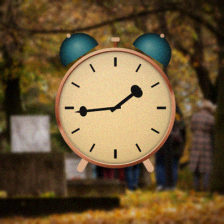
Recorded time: **1:44**
